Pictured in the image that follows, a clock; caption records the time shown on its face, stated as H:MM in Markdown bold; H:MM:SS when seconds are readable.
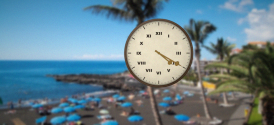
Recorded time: **4:20**
